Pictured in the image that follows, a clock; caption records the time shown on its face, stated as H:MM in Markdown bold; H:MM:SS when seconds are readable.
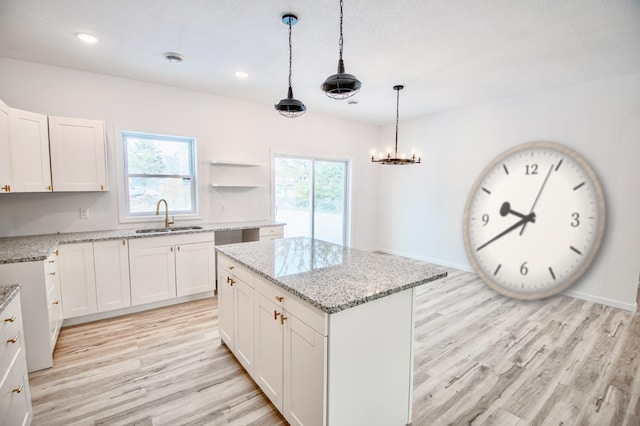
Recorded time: **9:40:04**
